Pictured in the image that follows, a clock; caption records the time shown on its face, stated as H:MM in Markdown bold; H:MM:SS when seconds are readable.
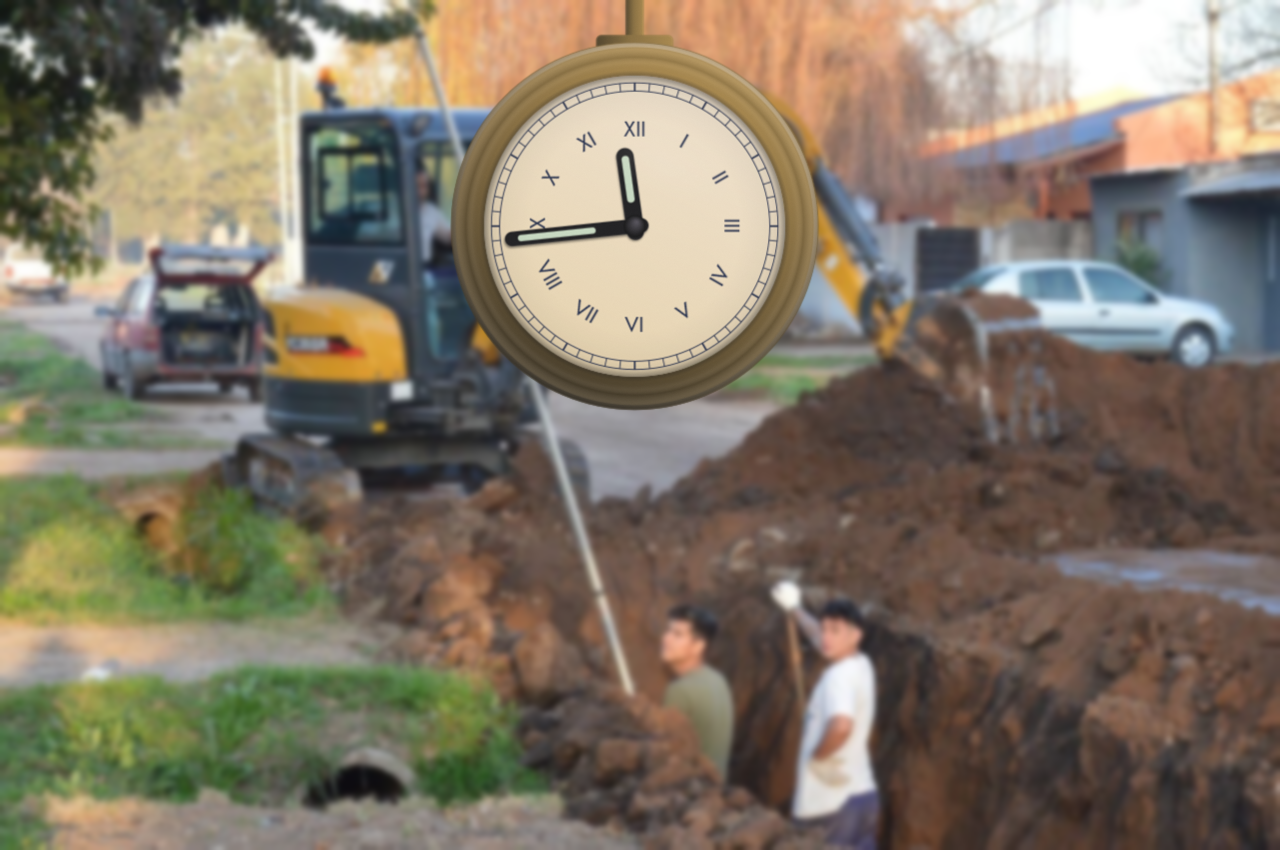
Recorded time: **11:44**
